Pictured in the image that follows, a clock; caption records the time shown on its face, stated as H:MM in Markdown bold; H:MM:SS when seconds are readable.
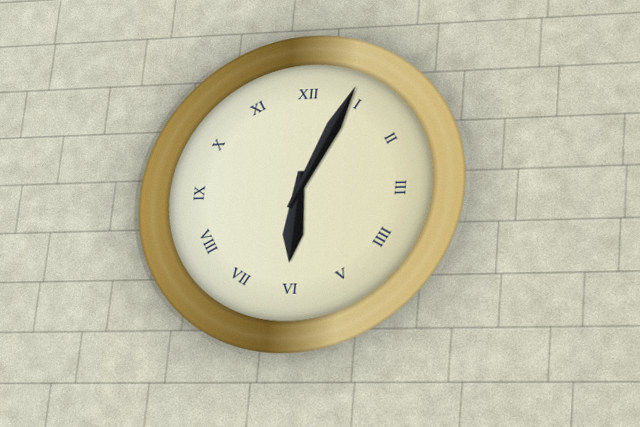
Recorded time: **6:04**
